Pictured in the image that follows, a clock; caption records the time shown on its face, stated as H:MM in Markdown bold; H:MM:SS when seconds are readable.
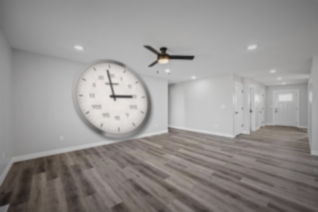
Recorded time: **2:59**
